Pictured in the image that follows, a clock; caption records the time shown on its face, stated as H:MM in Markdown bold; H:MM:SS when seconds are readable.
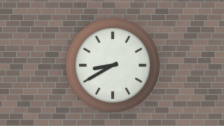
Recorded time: **8:40**
